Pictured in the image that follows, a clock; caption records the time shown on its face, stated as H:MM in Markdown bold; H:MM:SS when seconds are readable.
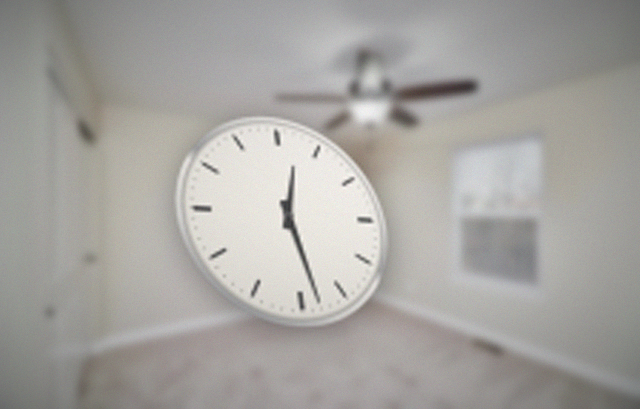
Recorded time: **12:28**
